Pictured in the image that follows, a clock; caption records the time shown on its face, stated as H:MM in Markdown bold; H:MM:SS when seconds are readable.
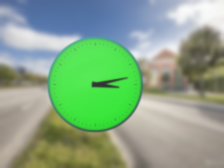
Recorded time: **3:13**
